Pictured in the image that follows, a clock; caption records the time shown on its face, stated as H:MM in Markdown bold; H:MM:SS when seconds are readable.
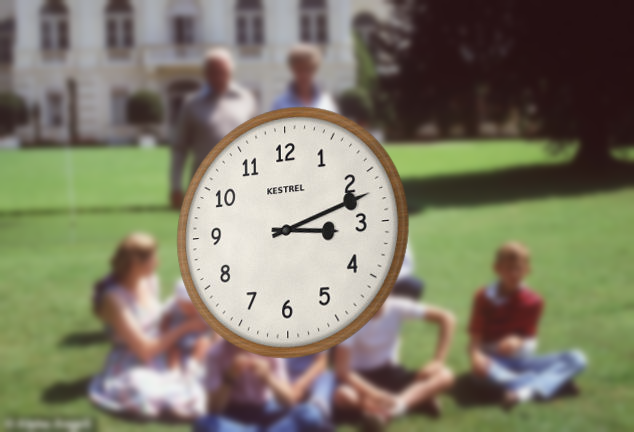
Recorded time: **3:12**
